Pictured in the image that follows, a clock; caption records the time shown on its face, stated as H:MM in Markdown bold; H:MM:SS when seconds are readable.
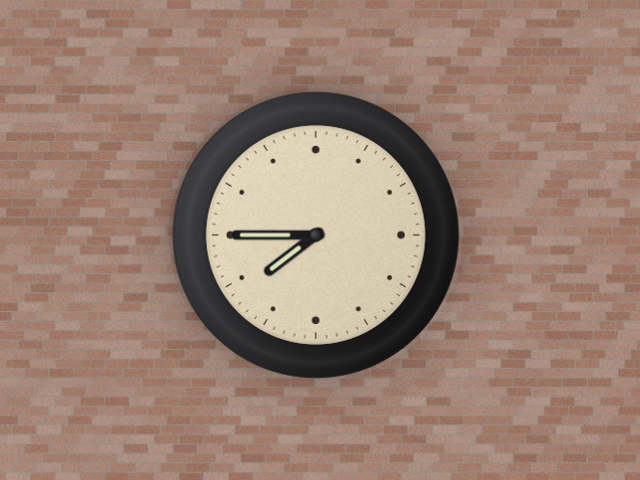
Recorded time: **7:45**
